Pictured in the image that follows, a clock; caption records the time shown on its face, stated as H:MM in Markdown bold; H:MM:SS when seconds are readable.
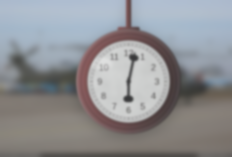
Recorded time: **6:02**
